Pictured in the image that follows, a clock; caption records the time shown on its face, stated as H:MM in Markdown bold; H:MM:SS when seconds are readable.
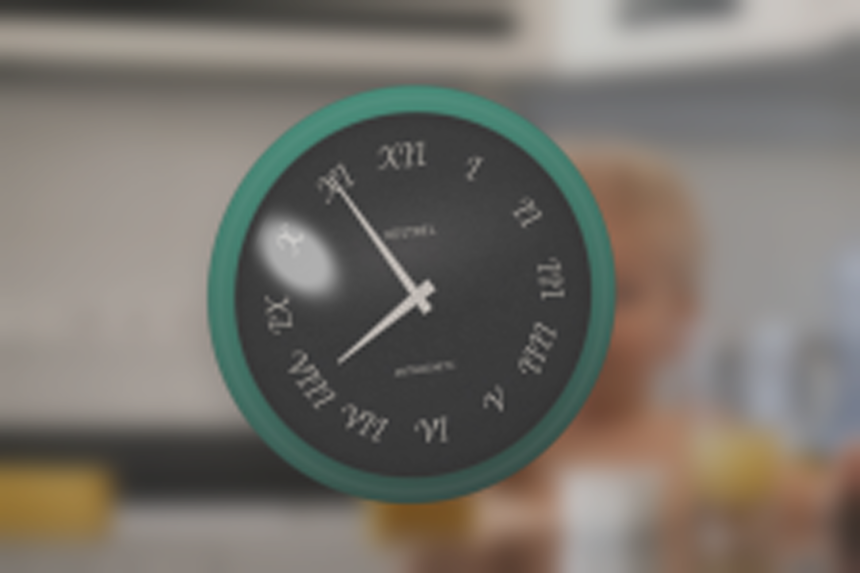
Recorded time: **7:55**
